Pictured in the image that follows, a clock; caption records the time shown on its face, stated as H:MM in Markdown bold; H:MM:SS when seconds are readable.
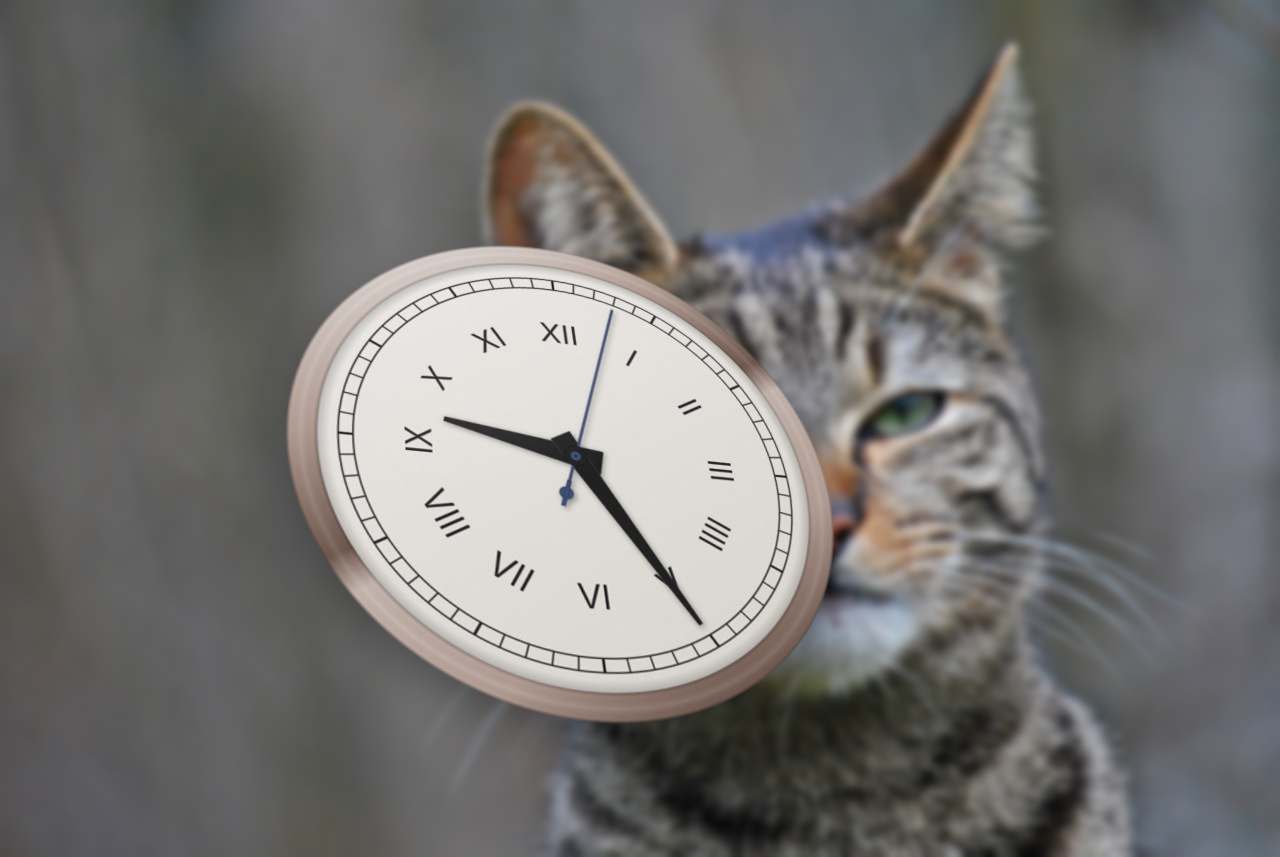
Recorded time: **9:25:03**
